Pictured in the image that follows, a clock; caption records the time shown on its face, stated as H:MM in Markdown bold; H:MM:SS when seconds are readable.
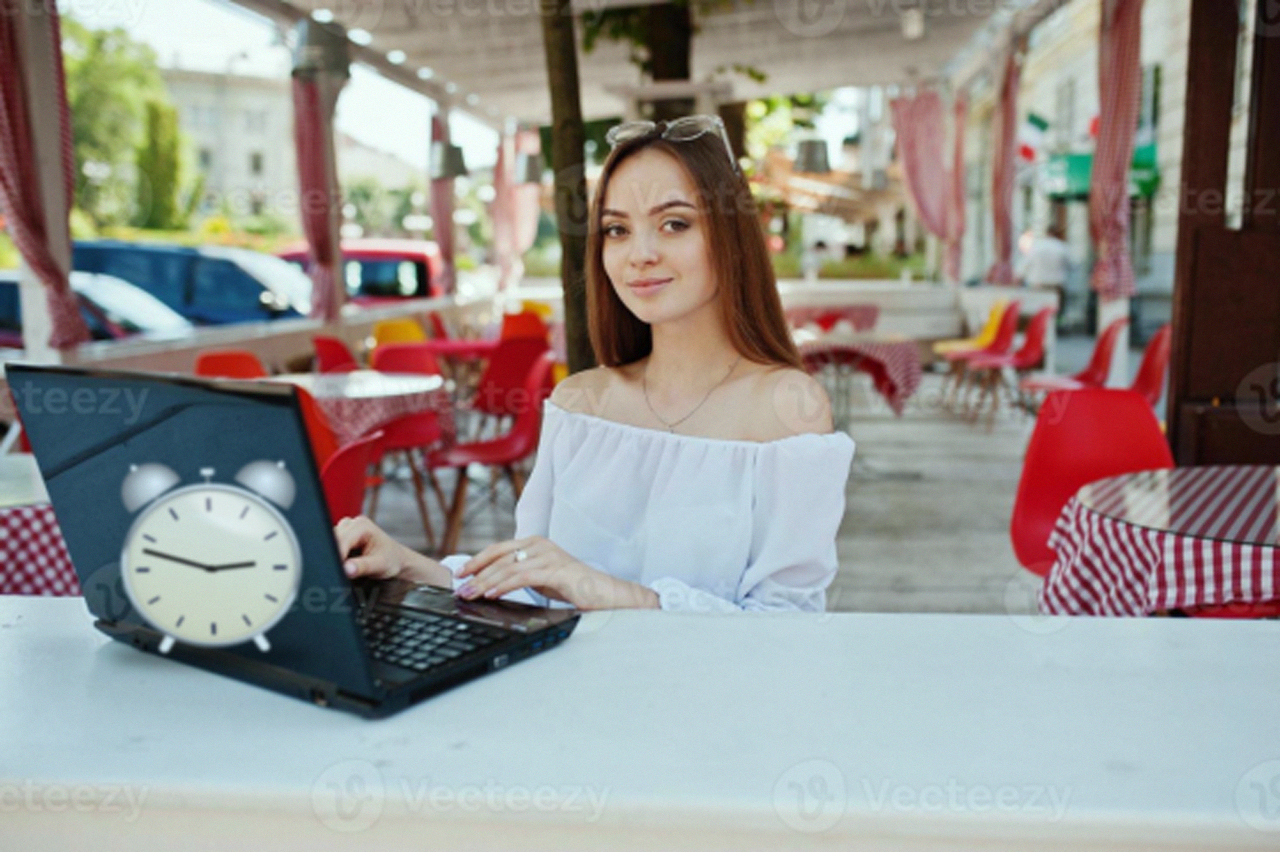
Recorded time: **2:48**
